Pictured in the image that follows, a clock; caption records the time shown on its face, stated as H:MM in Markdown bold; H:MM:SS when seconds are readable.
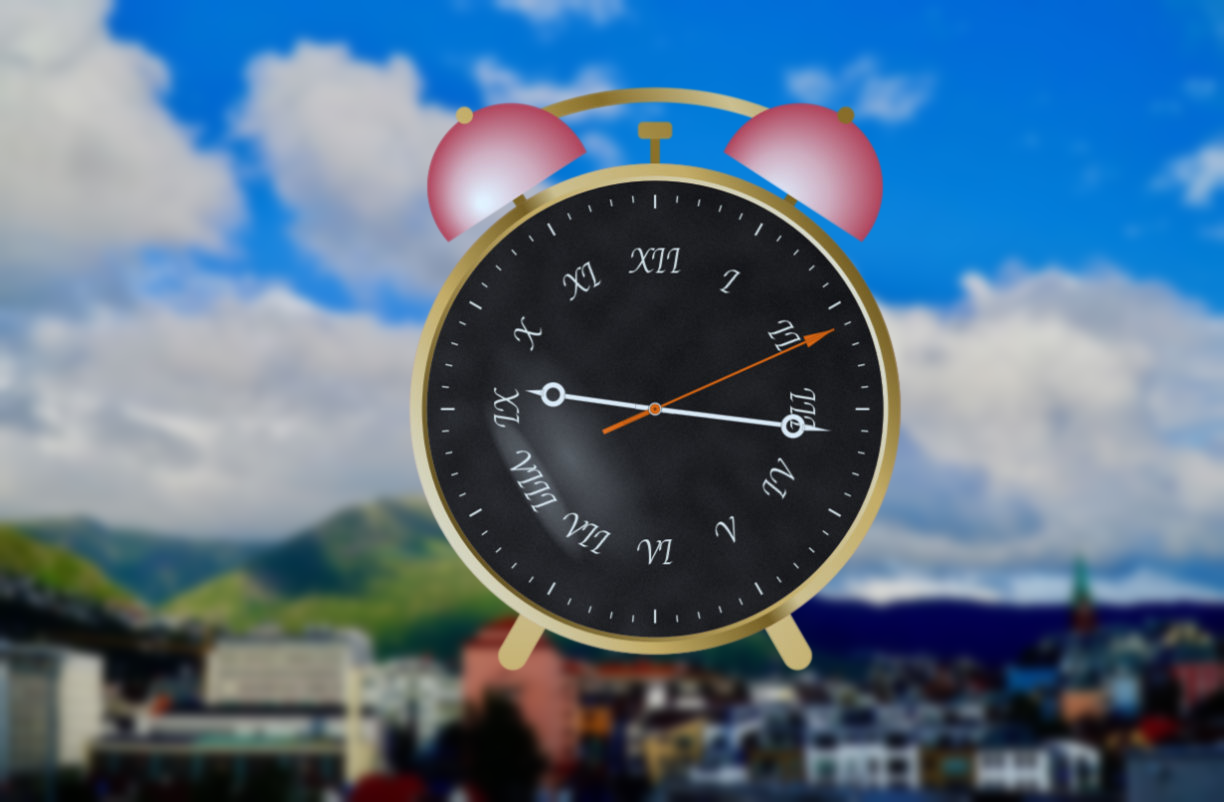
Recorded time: **9:16:11**
